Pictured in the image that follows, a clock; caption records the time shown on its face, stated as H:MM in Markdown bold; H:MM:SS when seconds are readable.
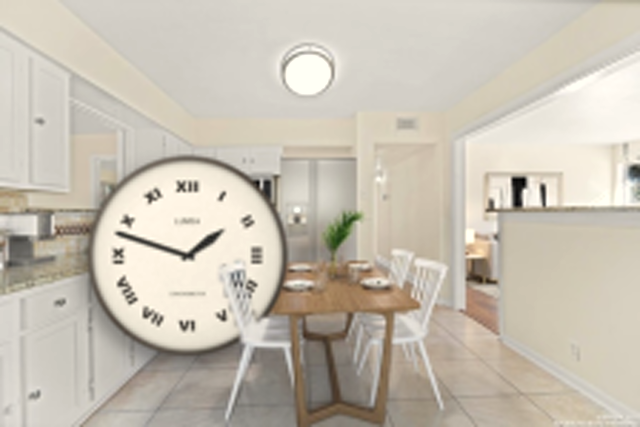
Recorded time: **1:48**
